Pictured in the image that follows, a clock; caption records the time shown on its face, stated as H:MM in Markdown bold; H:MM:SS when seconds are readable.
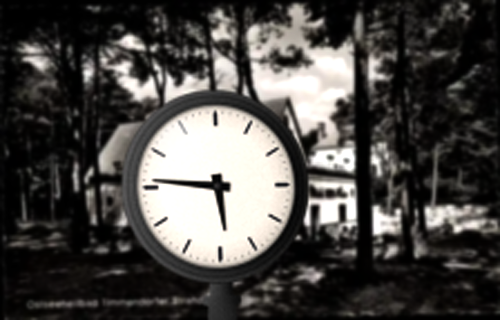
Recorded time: **5:46**
